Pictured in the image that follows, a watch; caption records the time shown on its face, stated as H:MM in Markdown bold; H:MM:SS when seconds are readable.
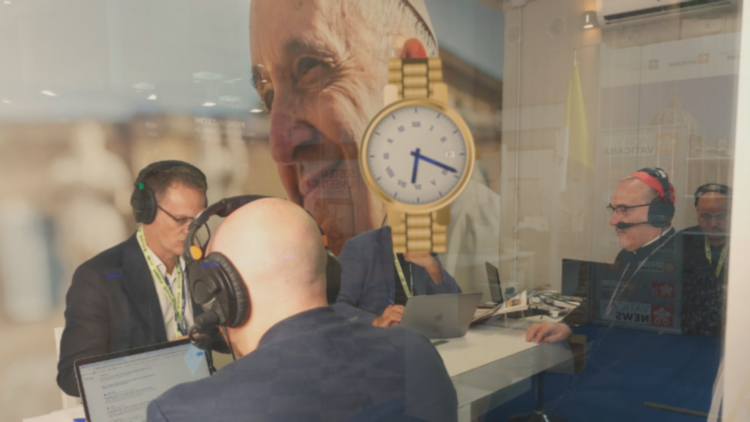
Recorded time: **6:19**
